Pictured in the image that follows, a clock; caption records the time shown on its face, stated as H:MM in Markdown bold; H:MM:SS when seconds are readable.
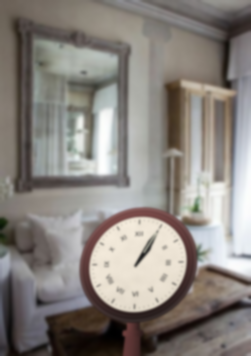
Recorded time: **1:05**
